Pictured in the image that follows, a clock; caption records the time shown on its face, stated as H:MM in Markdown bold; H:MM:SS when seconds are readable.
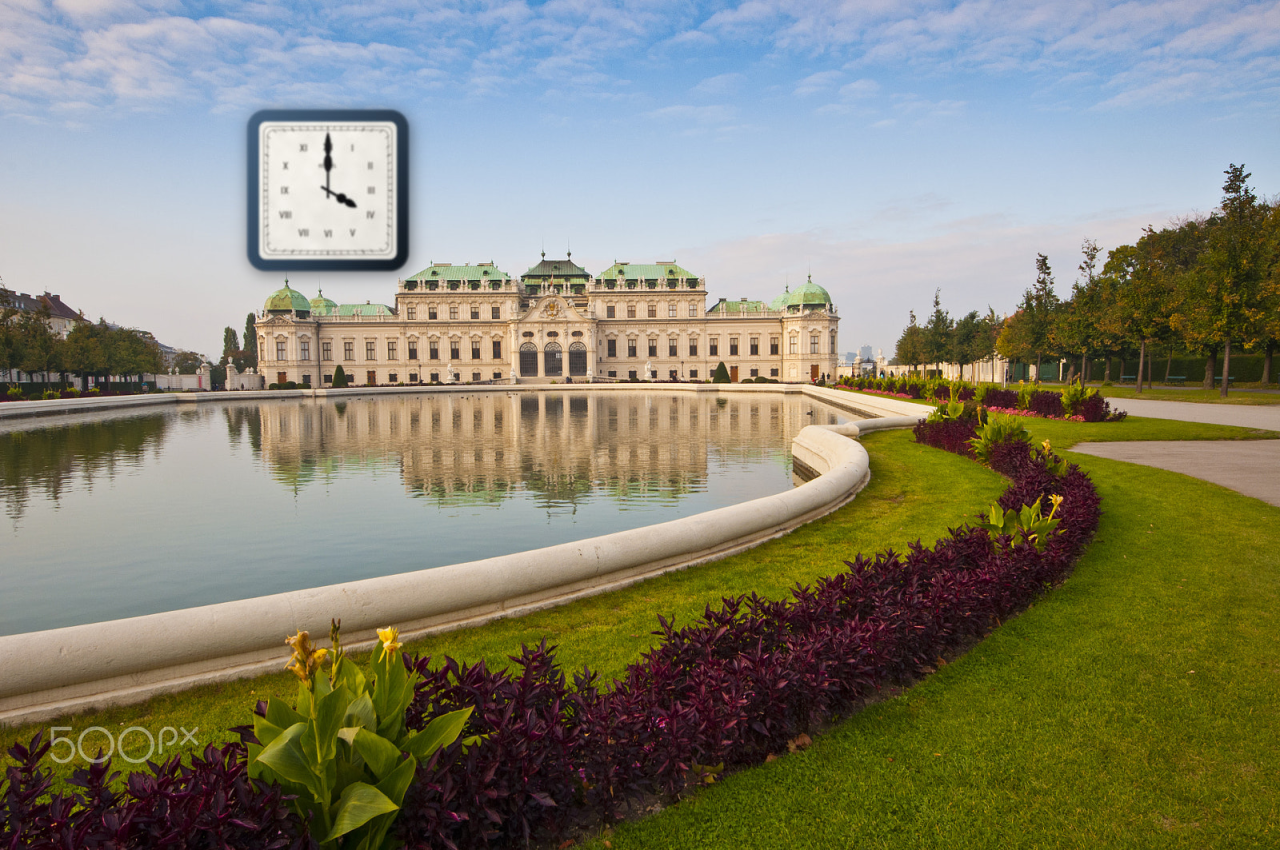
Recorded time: **4:00**
